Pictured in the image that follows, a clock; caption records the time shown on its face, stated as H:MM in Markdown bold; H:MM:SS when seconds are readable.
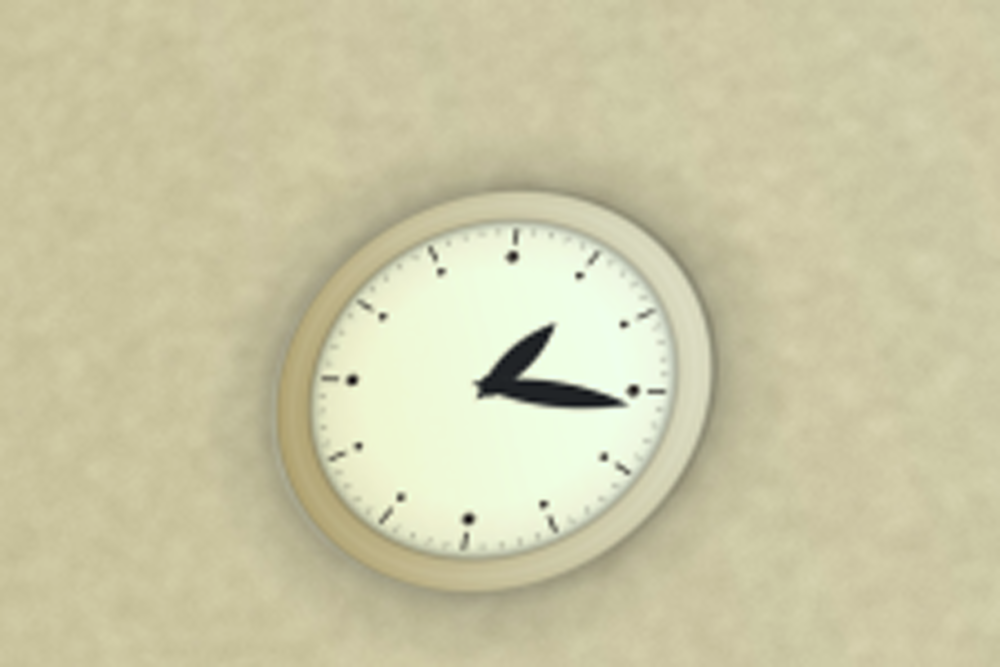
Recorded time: **1:16**
